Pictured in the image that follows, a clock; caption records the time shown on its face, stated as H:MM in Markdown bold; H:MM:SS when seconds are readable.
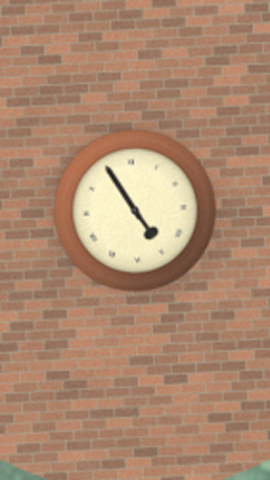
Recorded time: **4:55**
